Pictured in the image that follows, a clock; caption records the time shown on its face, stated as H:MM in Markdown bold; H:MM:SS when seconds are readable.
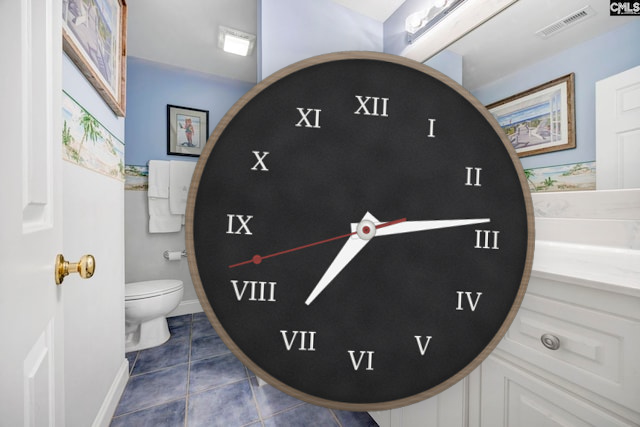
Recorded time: **7:13:42**
